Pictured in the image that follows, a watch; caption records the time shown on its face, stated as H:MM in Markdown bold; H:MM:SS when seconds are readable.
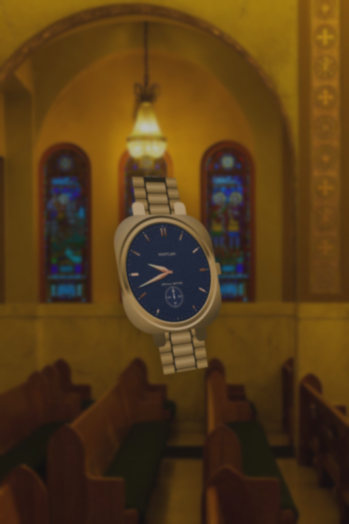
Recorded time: **9:42**
